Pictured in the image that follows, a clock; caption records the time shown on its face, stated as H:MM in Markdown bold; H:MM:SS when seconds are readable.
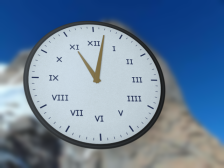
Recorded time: **11:02**
